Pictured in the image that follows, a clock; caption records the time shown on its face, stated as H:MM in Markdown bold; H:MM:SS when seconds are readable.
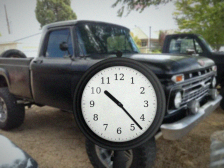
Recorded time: **10:23**
